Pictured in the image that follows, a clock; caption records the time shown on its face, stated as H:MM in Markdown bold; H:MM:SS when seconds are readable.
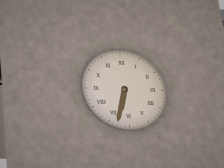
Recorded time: **6:33**
